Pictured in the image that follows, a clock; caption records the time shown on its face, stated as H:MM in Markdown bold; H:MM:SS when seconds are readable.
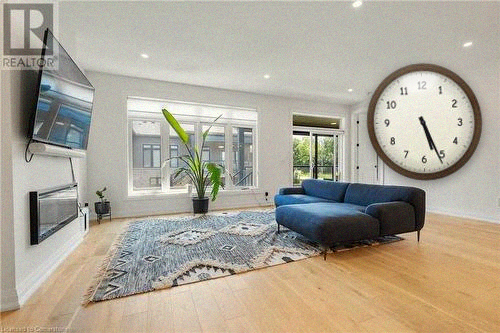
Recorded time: **5:26**
